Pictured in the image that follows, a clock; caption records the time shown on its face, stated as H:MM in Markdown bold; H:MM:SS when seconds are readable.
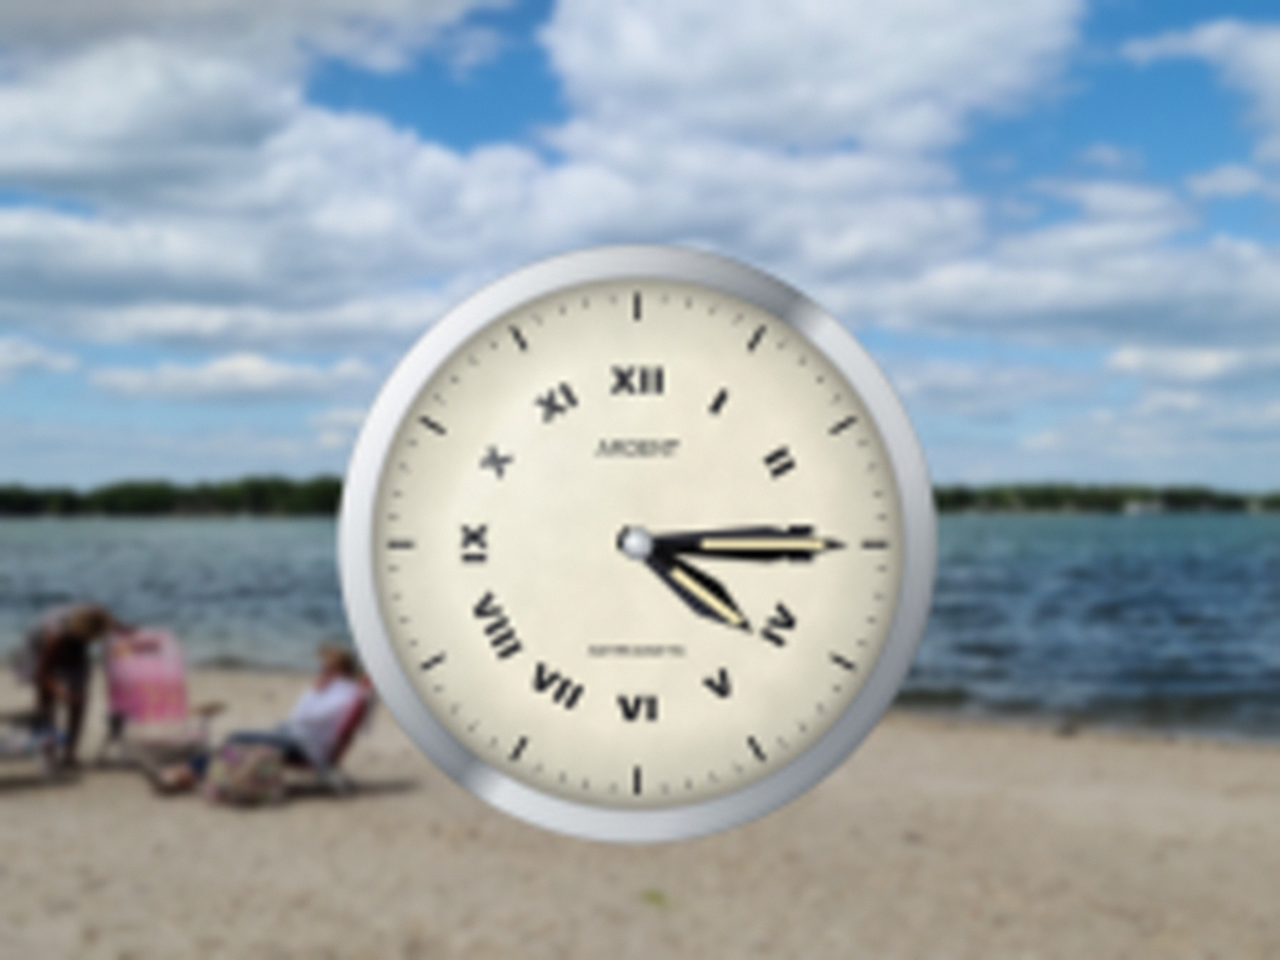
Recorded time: **4:15**
